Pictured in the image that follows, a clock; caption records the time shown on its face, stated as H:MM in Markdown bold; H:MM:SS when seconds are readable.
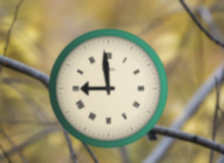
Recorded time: **8:59**
